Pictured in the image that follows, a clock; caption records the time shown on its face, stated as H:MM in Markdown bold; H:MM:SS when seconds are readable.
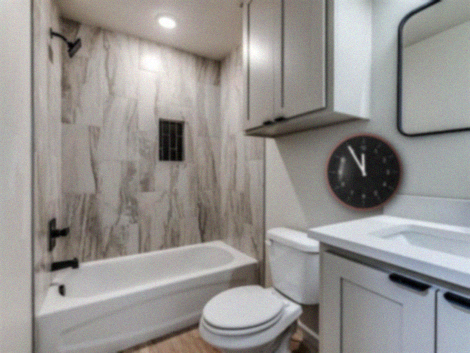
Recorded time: **11:55**
